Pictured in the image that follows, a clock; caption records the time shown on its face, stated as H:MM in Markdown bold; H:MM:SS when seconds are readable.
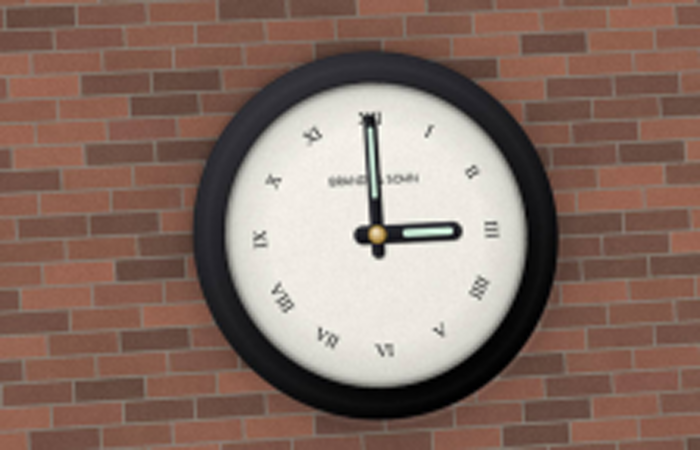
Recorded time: **3:00**
